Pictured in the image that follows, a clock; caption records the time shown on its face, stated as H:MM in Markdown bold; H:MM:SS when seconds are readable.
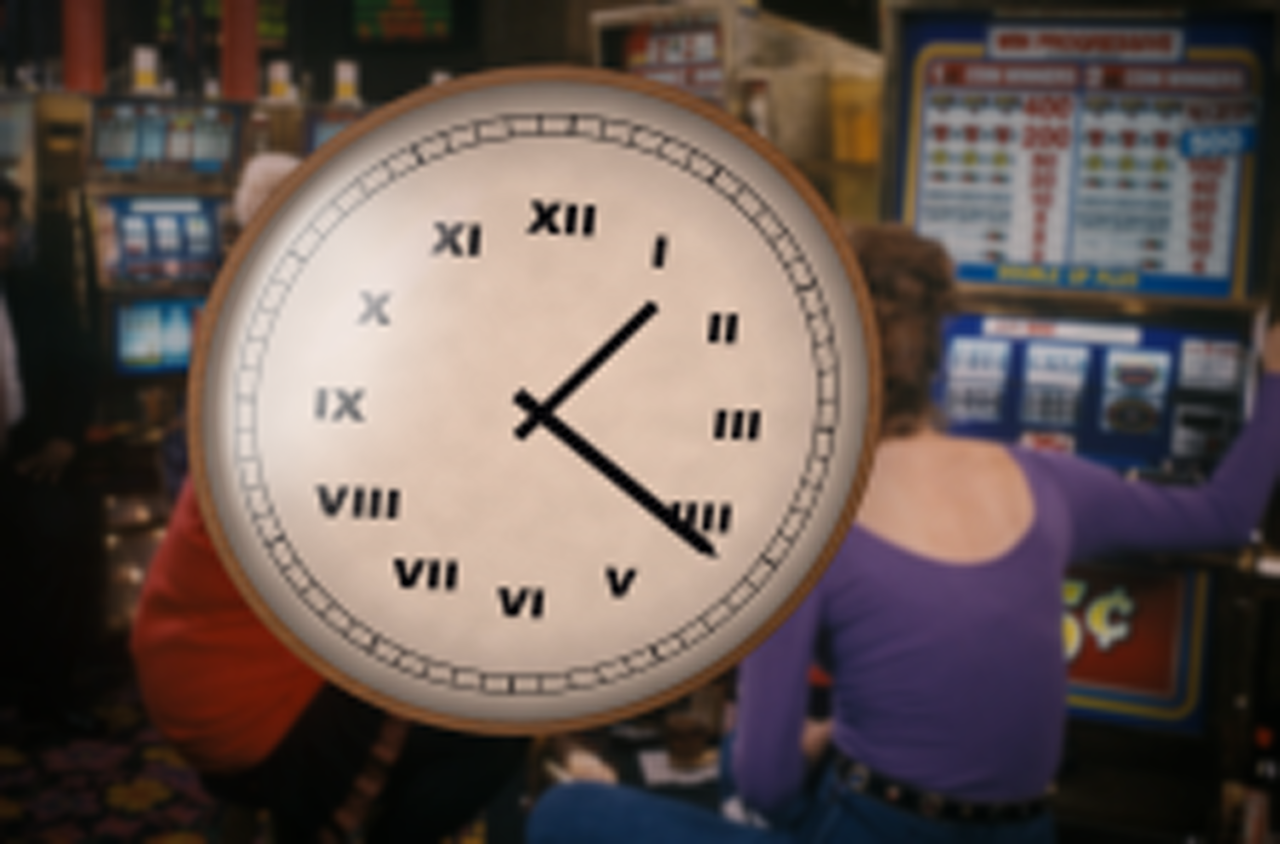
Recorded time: **1:21**
